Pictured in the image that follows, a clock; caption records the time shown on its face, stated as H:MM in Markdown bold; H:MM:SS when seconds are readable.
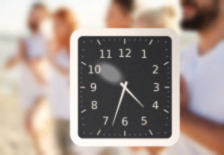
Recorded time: **4:33**
